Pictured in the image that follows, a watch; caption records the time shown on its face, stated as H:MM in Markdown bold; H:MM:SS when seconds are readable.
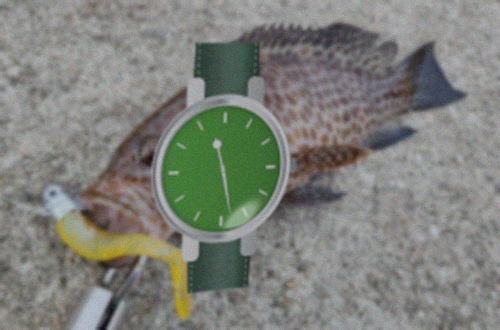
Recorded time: **11:28**
